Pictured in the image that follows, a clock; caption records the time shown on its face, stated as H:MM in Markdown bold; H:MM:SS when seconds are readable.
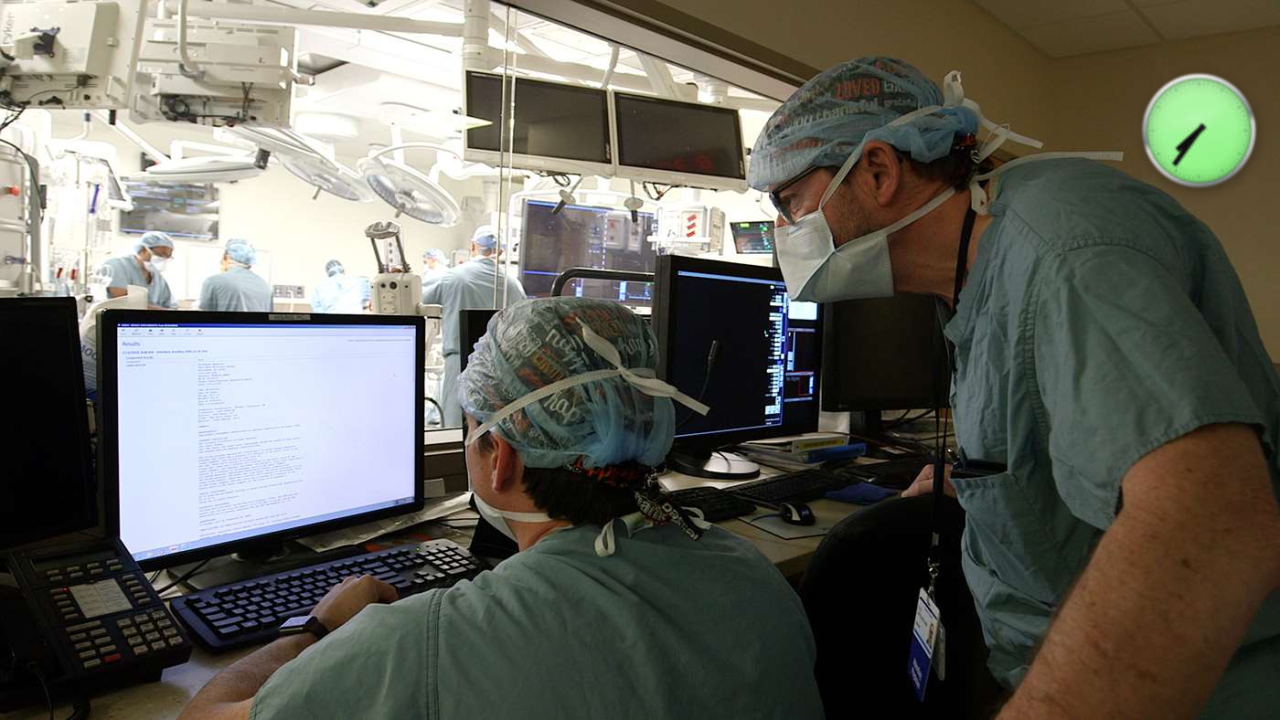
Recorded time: **7:36**
